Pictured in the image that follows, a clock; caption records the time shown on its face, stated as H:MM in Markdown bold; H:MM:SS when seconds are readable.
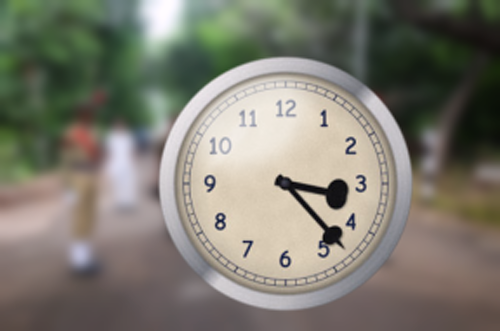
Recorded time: **3:23**
